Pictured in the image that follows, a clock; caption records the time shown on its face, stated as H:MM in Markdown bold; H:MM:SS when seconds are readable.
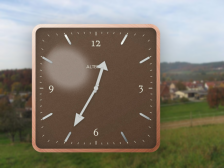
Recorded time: **12:35**
